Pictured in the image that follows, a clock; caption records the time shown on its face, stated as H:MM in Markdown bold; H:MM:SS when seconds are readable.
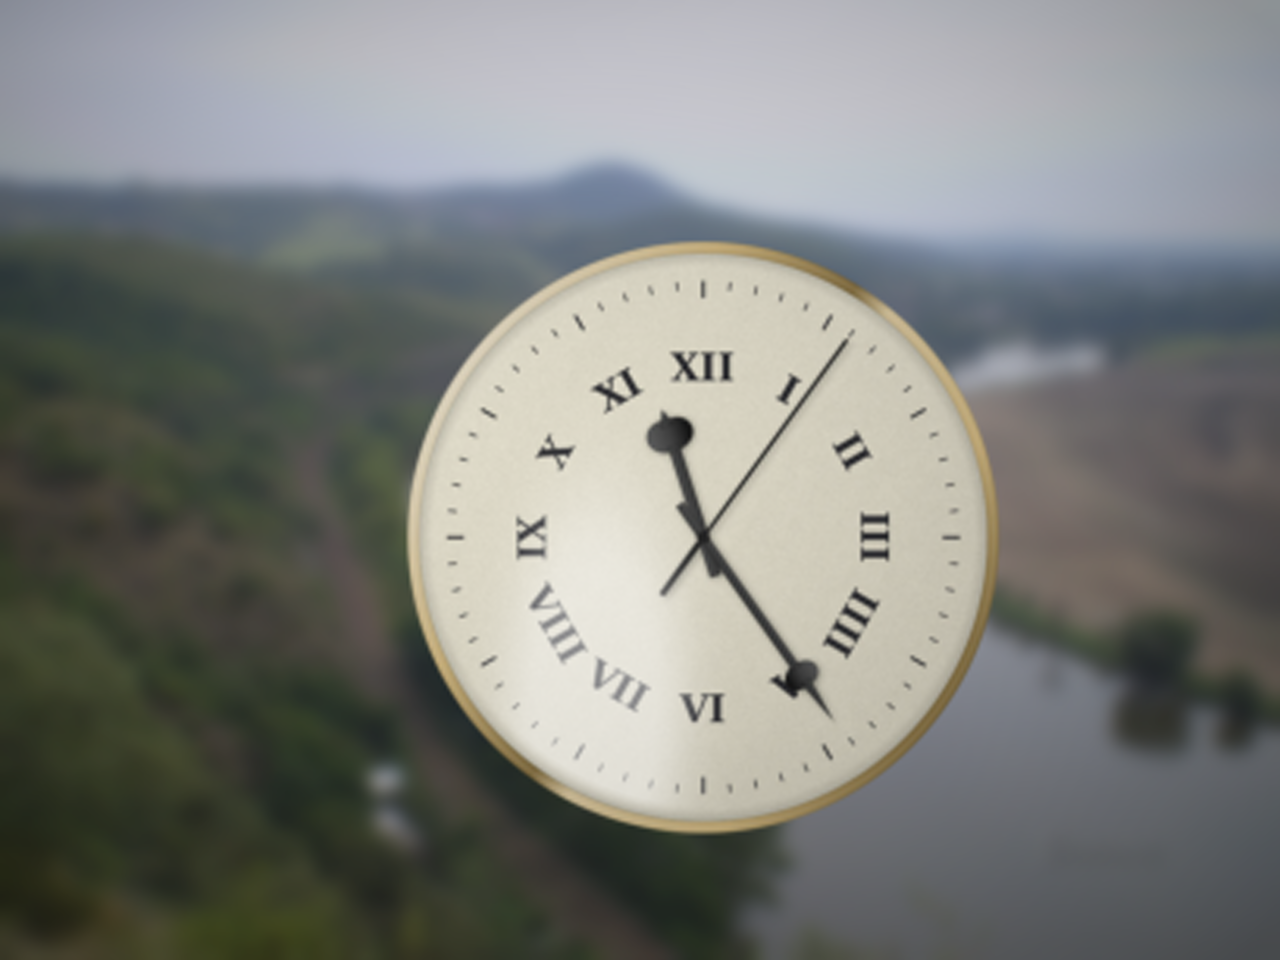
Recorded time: **11:24:06**
